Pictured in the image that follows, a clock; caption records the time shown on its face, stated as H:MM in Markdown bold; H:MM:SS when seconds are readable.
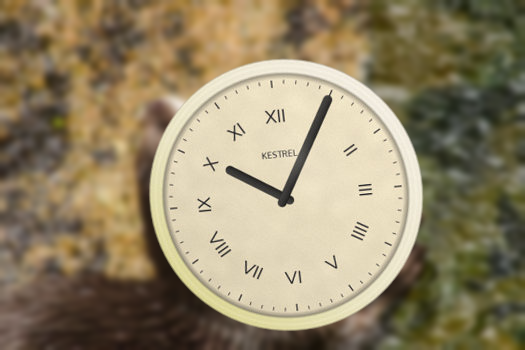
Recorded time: **10:05**
